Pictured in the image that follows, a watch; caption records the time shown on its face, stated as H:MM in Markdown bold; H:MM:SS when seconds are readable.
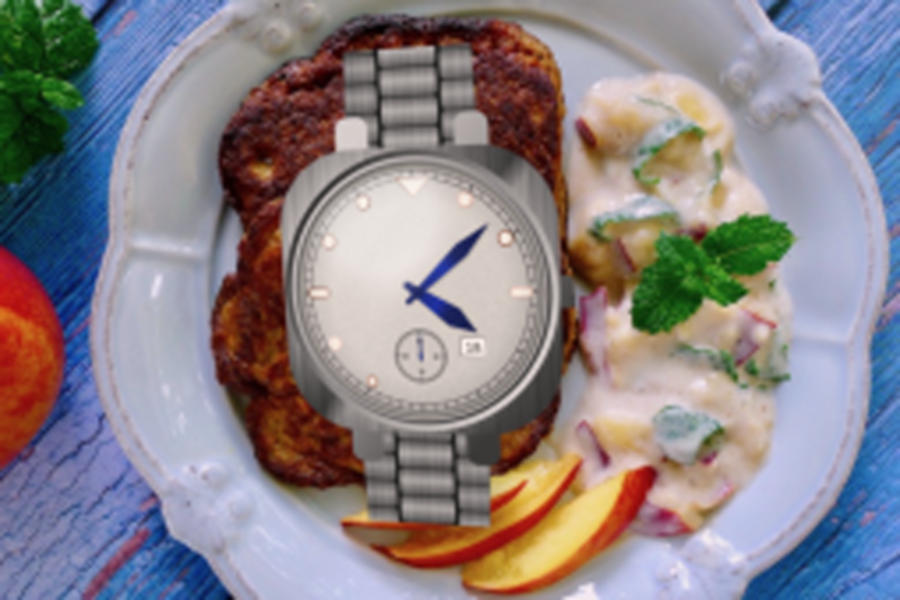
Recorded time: **4:08**
